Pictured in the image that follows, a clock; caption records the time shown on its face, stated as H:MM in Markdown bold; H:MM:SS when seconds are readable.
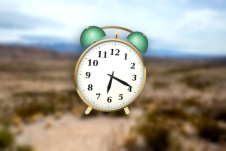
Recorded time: **6:19**
